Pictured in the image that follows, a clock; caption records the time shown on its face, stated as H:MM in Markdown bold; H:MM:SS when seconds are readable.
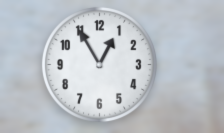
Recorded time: **12:55**
